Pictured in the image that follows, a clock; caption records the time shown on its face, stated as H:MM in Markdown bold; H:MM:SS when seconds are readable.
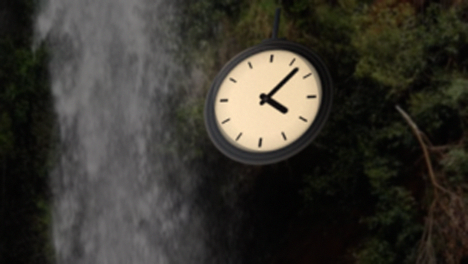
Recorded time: **4:07**
